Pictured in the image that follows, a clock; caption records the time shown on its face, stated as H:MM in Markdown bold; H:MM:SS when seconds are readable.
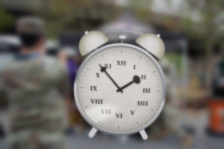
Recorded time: **1:53**
